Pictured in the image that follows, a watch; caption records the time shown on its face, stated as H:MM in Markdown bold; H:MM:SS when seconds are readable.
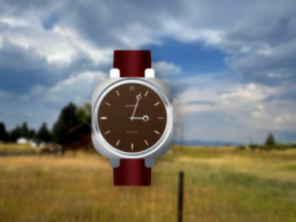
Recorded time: **3:03**
